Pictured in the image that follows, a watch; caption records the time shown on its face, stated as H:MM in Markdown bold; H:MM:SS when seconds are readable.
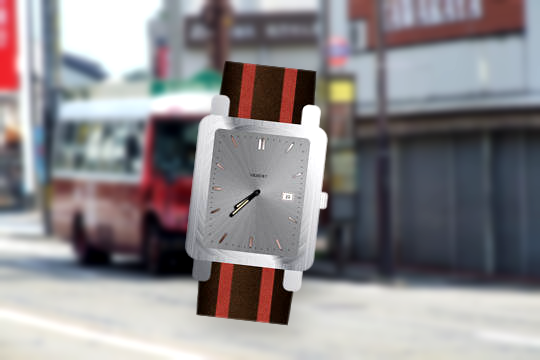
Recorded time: **7:37**
